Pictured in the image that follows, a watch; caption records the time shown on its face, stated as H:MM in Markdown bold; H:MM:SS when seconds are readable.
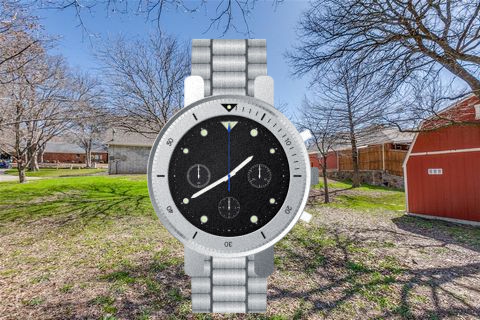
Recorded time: **1:40**
